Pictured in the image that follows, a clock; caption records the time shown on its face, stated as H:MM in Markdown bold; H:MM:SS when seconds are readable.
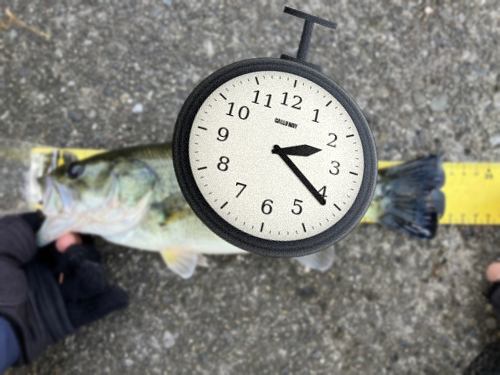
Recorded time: **2:21**
